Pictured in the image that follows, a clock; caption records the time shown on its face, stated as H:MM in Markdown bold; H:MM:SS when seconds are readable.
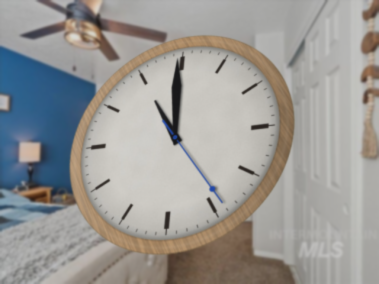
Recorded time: **10:59:24**
